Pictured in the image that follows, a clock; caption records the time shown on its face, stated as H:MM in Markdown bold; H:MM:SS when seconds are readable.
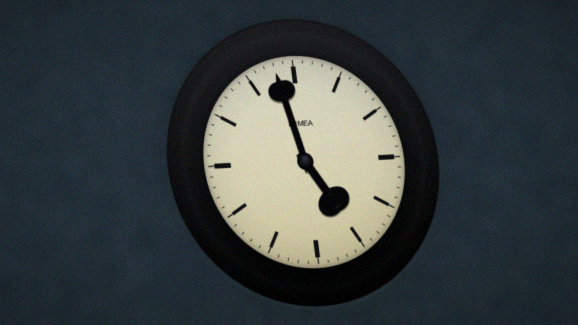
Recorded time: **4:58**
